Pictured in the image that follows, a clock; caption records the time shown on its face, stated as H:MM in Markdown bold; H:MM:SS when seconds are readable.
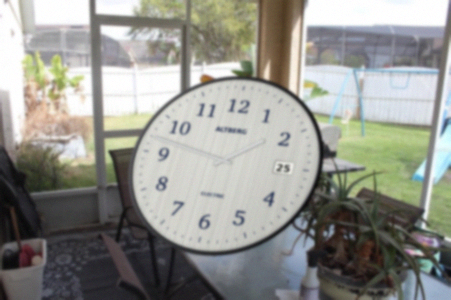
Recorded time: **1:47**
